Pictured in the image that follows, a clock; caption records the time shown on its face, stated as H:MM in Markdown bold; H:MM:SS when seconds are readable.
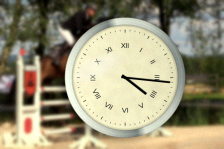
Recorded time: **4:16**
